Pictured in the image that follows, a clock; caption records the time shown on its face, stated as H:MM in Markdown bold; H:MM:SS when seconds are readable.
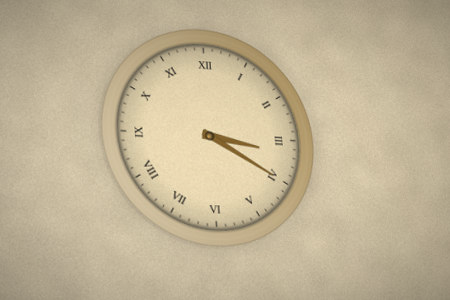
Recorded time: **3:20**
